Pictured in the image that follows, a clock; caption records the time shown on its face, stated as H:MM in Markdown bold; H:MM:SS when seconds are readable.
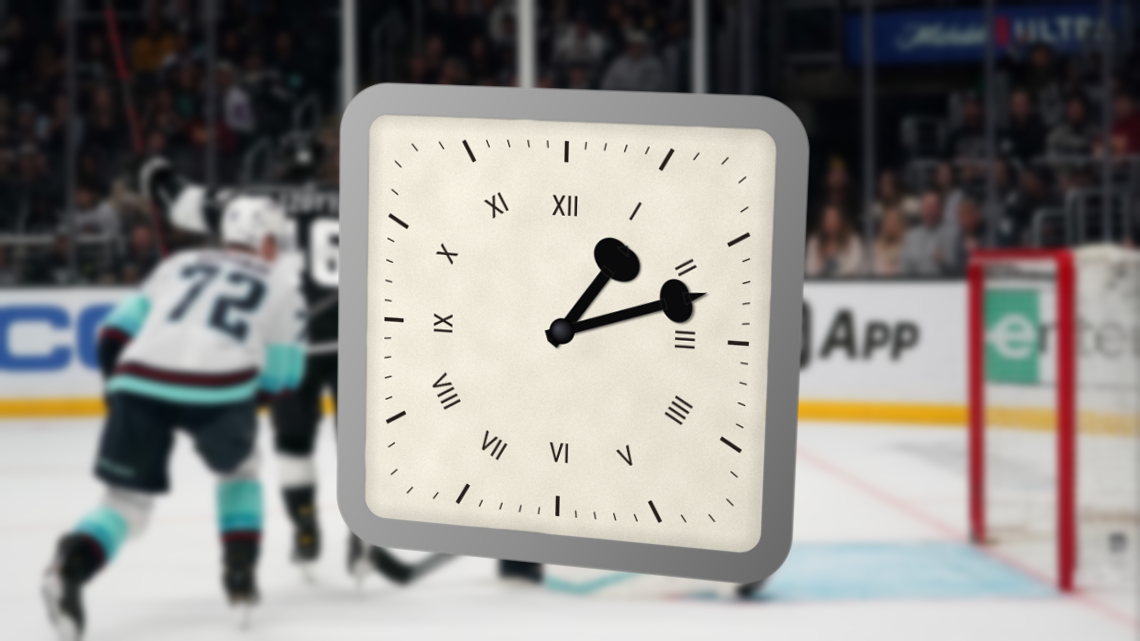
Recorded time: **1:12**
